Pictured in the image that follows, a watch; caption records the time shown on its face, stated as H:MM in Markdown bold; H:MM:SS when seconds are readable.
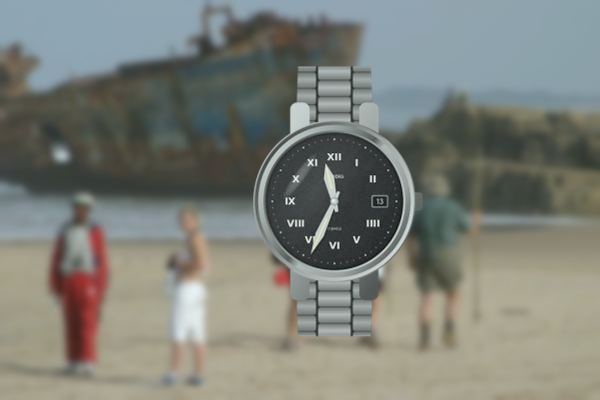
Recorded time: **11:34**
